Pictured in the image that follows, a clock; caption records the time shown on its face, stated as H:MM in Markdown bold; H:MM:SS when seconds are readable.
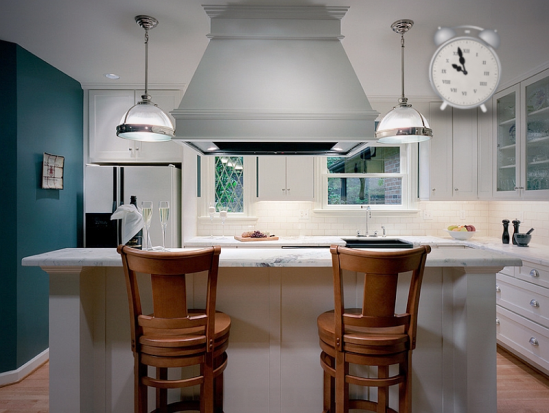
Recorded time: **9:57**
